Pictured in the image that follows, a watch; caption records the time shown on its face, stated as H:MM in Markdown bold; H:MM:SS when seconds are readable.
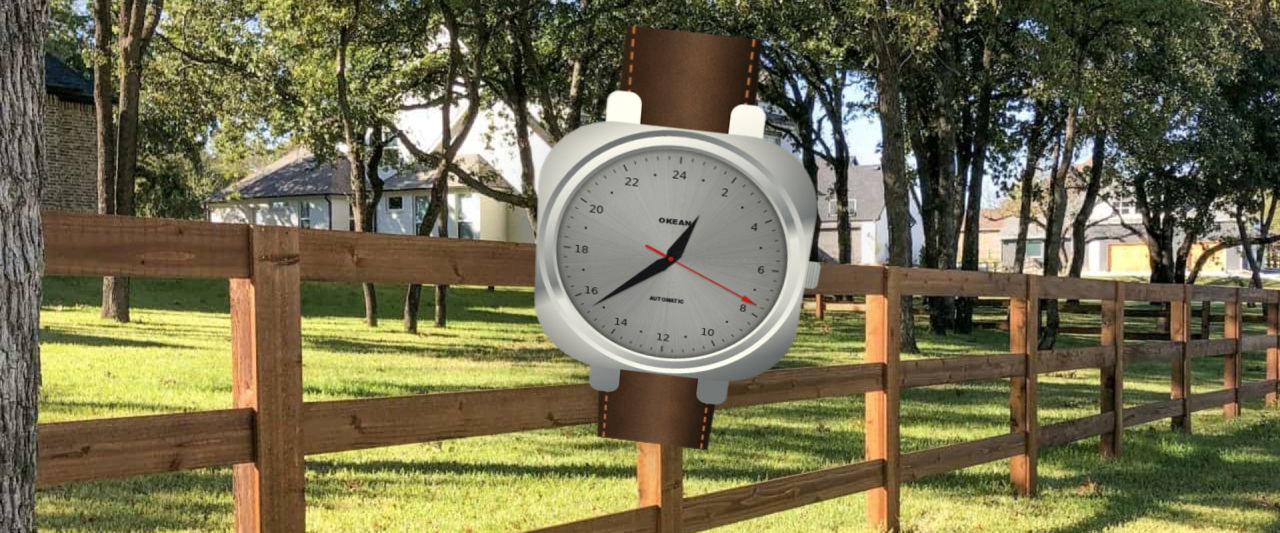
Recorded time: **1:38:19**
